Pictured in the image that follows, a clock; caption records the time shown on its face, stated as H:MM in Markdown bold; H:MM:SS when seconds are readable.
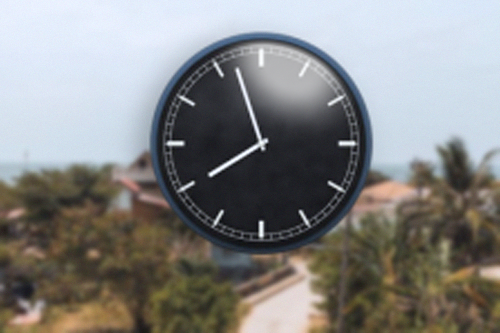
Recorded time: **7:57**
